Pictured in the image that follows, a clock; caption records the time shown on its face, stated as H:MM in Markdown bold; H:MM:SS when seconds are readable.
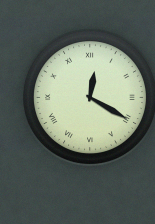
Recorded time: **12:20**
